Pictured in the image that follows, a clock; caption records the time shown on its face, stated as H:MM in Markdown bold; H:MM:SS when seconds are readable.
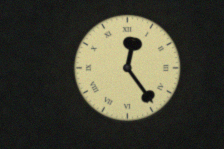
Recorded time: **12:24**
